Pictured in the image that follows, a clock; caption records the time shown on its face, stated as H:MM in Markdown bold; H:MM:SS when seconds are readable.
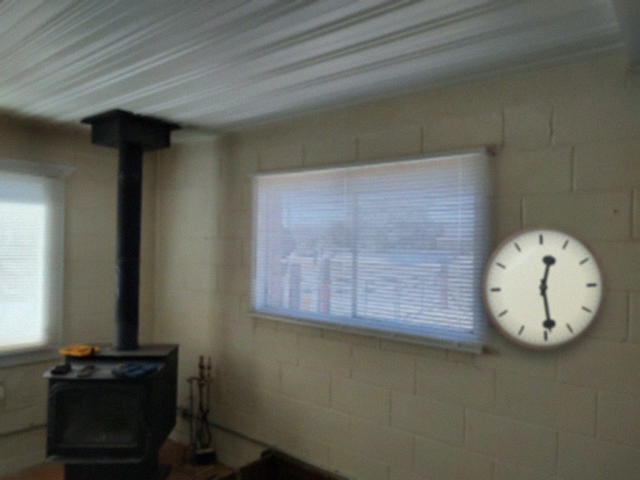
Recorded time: **12:29**
